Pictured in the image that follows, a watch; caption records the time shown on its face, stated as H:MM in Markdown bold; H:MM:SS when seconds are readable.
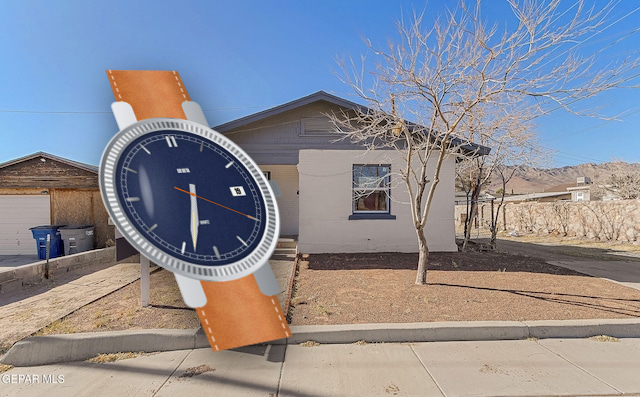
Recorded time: **6:33:20**
